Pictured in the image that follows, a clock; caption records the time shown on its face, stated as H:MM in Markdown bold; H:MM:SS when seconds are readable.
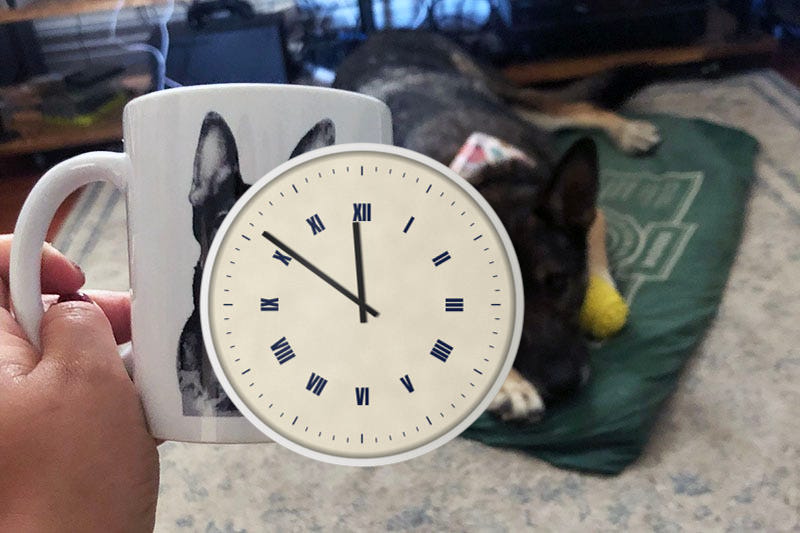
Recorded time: **11:51**
